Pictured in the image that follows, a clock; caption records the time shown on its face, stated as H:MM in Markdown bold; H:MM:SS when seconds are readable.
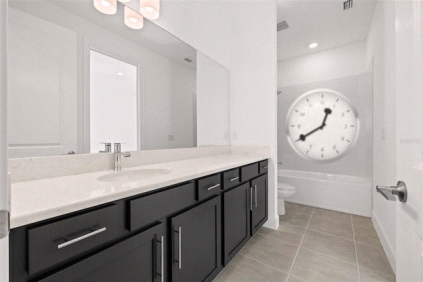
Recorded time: **12:40**
